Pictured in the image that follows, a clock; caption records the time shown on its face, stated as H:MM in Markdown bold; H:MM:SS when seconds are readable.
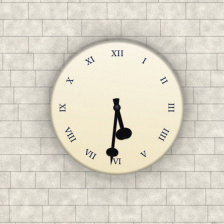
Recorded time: **5:31**
